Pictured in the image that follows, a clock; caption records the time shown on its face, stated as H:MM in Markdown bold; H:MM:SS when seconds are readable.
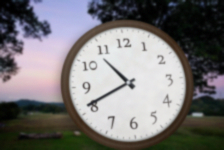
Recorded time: **10:41**
